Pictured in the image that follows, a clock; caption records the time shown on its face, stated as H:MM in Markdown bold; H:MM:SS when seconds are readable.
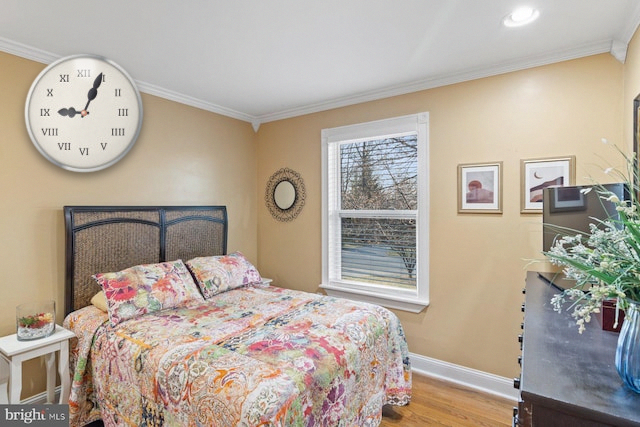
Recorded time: **9:04**
